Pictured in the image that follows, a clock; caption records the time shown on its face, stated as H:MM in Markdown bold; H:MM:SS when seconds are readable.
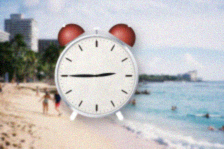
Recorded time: **2:45**
